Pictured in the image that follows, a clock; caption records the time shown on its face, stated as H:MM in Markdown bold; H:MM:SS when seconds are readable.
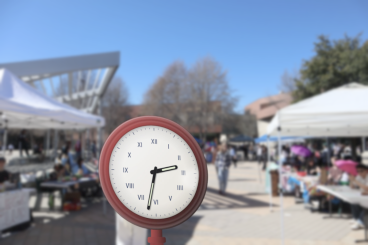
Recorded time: **2:32**
